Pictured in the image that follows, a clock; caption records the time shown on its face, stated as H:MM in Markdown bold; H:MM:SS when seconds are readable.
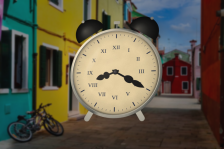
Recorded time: **8:20**
